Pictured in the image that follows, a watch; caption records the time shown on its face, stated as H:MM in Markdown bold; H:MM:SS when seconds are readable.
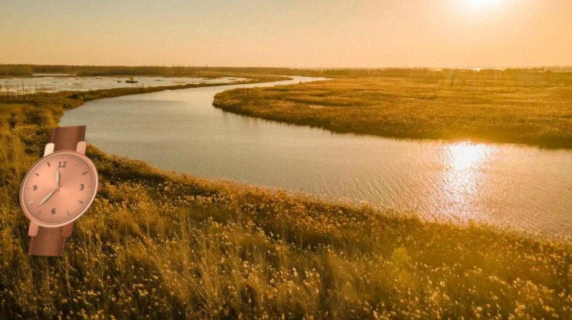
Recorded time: **11:37**
